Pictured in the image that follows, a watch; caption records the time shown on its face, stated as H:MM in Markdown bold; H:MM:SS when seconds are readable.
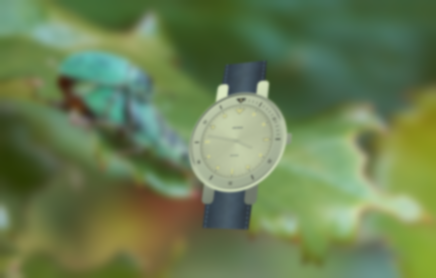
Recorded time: **3:47**
